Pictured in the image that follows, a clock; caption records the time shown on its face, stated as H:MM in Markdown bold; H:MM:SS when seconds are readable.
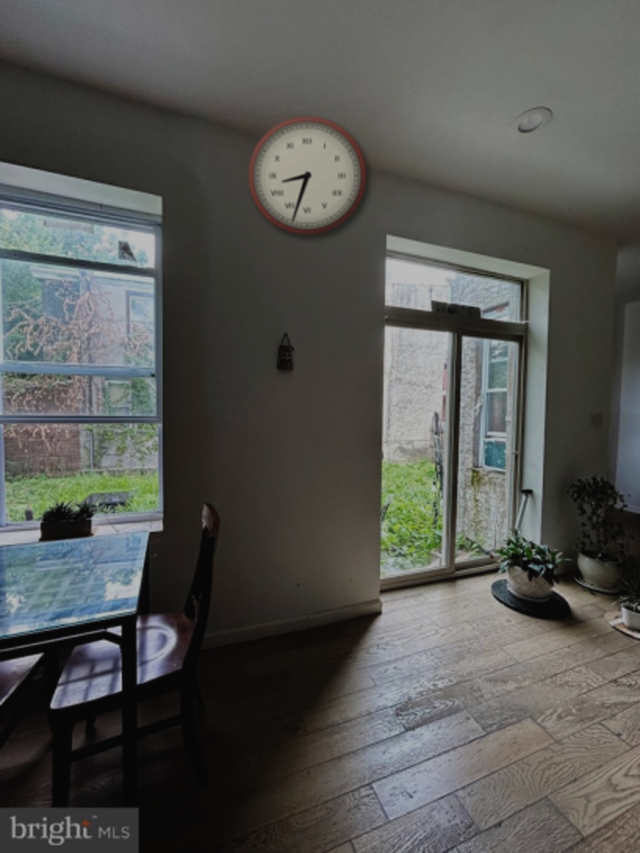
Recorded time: **8:33**
